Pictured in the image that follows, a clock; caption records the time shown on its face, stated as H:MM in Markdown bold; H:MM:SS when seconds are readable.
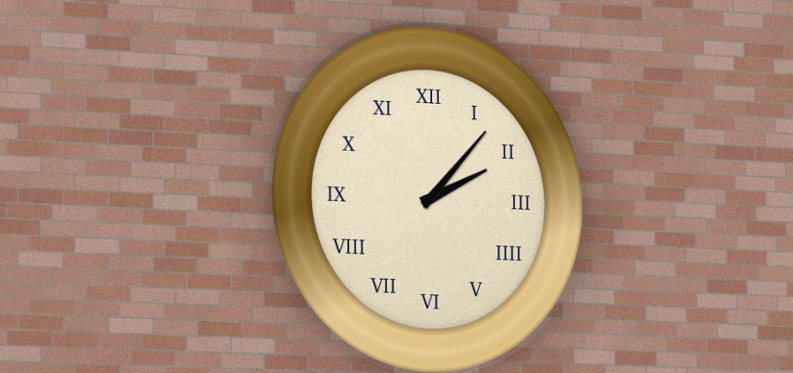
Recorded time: **2:07**
